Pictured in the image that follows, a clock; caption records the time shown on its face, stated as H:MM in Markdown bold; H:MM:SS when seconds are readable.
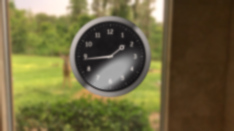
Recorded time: **1:44**
